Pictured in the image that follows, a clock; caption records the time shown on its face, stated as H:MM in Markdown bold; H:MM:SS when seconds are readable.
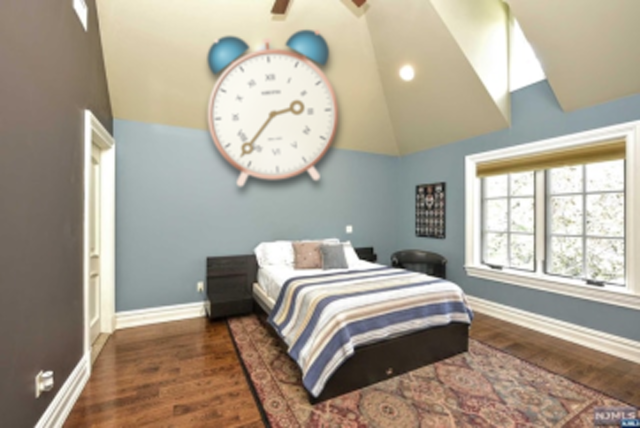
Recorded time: **2:37**
